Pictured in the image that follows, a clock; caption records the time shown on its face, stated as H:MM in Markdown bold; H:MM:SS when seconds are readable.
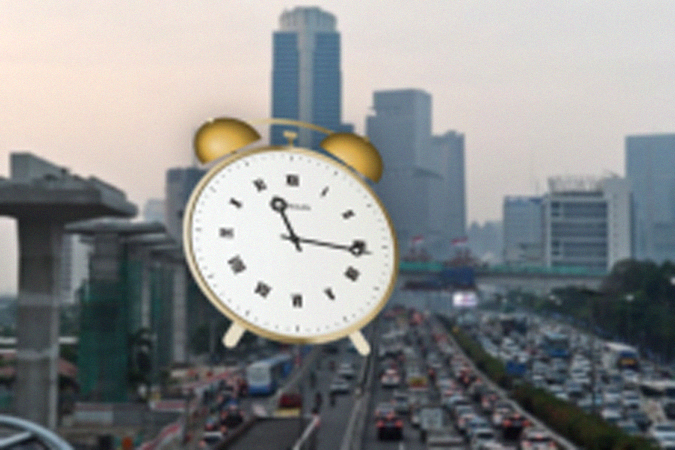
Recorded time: **11:16**
